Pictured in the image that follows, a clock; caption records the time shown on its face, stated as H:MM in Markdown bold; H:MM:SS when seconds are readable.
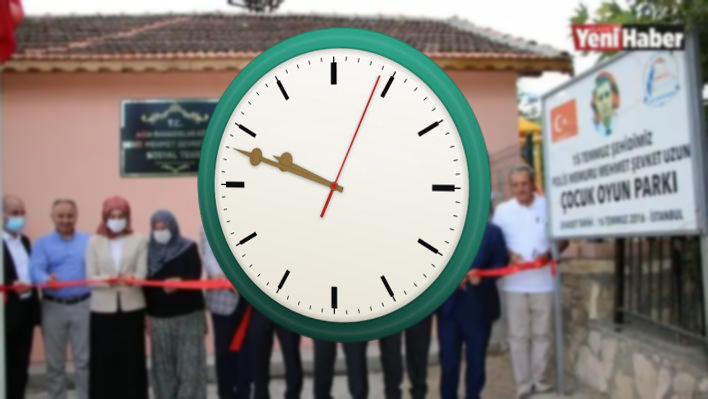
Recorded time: **9:48:04**
